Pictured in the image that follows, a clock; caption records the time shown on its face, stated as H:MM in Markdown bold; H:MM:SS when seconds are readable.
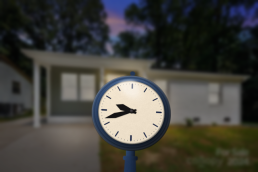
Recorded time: **9:42**
